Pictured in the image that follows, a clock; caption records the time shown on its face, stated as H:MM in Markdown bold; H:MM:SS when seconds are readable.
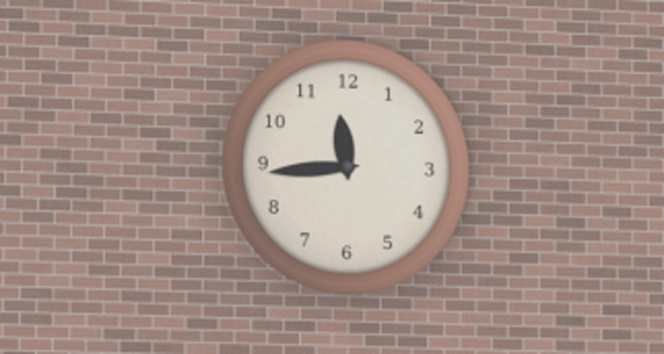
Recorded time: **11:44**
